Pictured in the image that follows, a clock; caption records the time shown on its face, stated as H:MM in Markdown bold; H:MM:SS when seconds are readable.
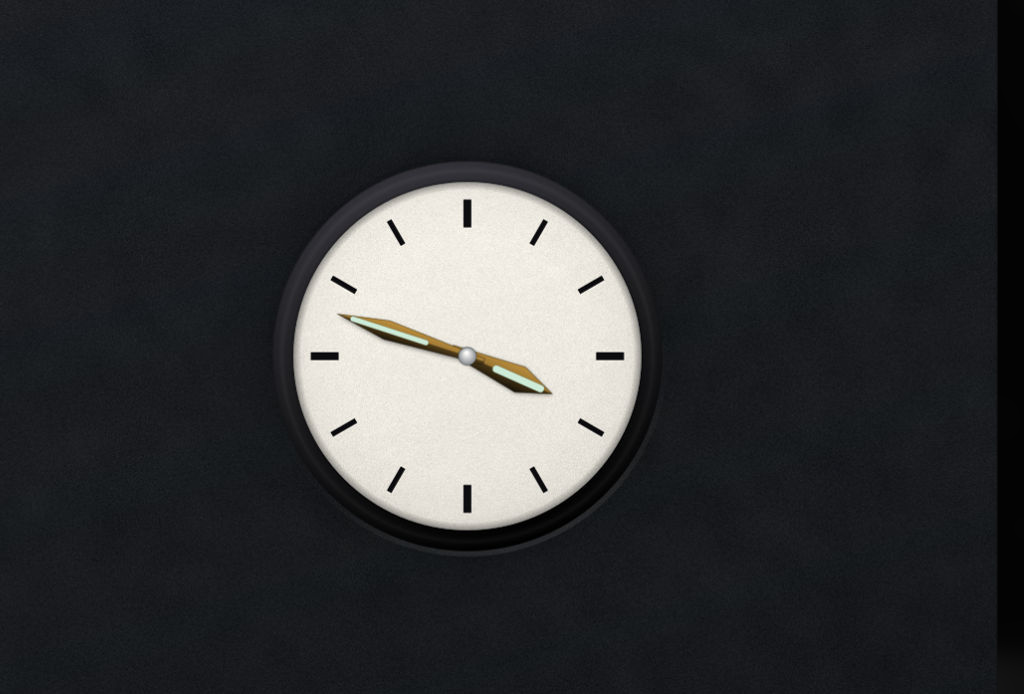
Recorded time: **3:48**
